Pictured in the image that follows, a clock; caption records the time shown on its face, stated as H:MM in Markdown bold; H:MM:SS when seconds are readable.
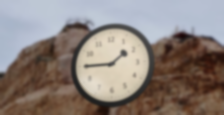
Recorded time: **1:45**
